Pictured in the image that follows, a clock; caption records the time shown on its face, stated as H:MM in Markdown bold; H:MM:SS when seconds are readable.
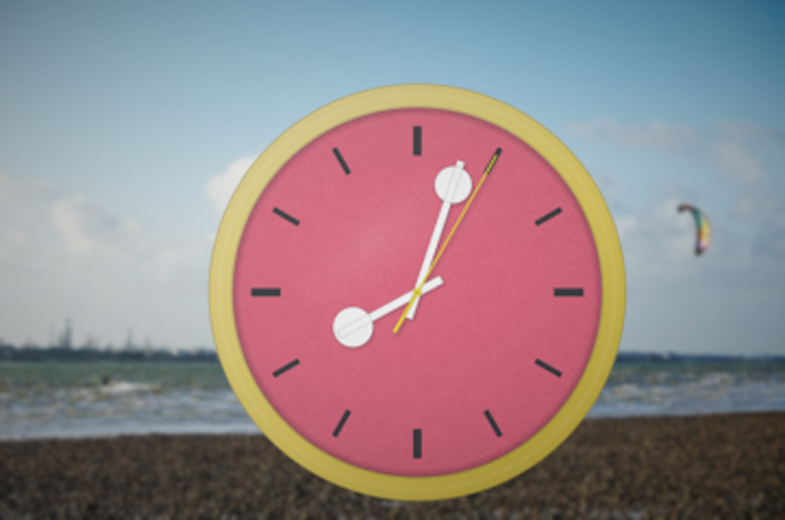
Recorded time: **8:03:05**
